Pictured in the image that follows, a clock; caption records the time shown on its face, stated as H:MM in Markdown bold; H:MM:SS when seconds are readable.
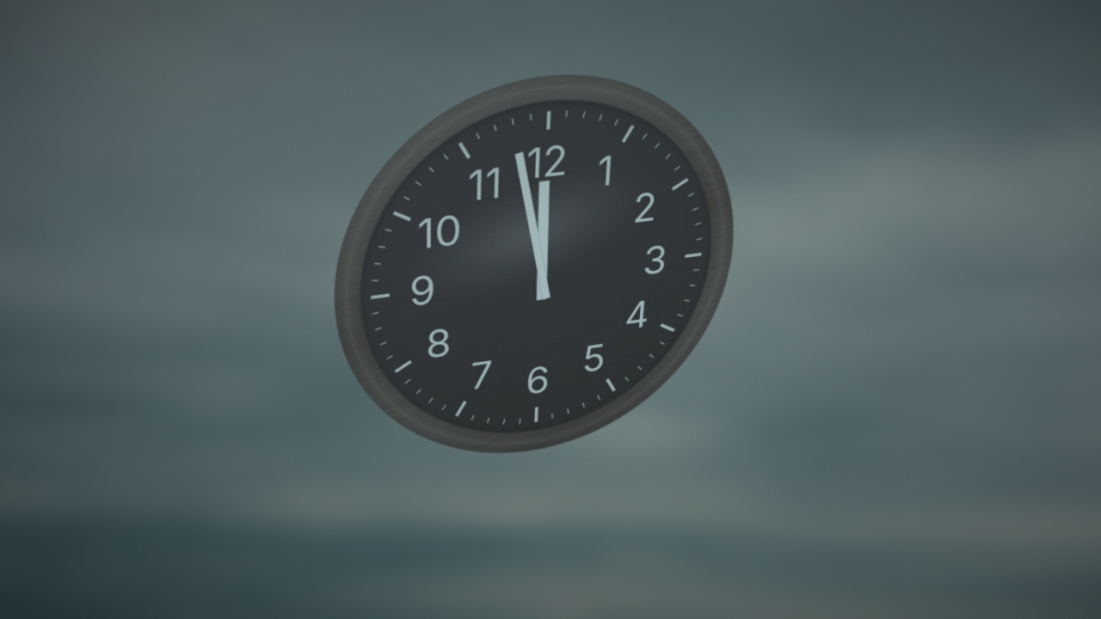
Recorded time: **11:58**
